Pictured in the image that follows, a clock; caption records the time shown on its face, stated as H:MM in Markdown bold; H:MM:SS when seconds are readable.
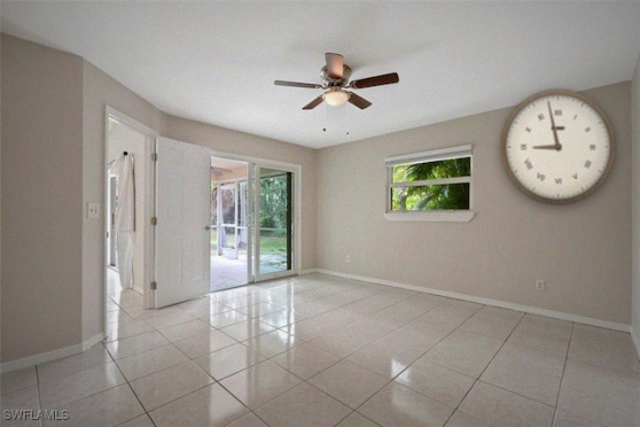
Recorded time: **8:58**
